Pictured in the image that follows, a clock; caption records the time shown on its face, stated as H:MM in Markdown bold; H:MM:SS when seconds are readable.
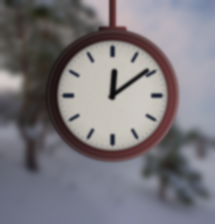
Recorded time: **12:09**
